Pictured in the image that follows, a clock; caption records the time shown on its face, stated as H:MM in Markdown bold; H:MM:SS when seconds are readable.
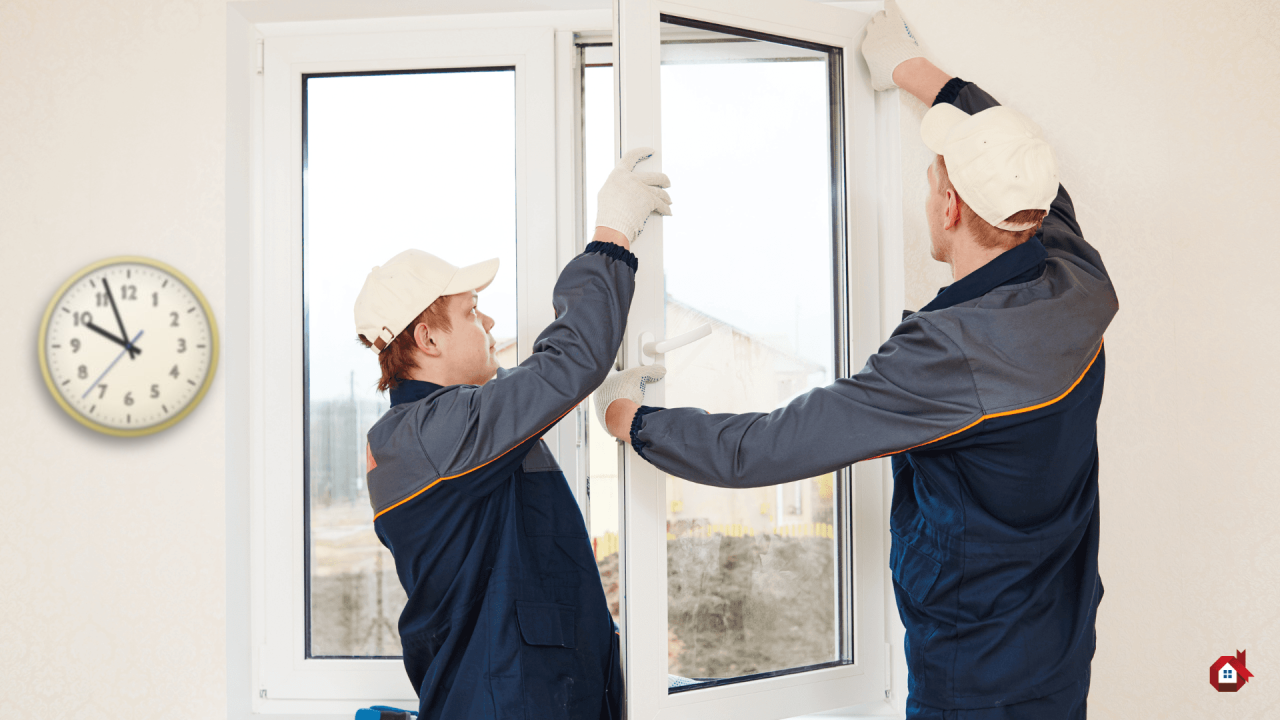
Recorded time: **9:56:37**
